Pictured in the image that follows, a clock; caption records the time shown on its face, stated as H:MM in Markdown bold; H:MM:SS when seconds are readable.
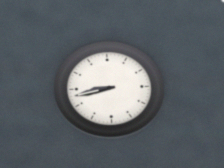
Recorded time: **8:43**
